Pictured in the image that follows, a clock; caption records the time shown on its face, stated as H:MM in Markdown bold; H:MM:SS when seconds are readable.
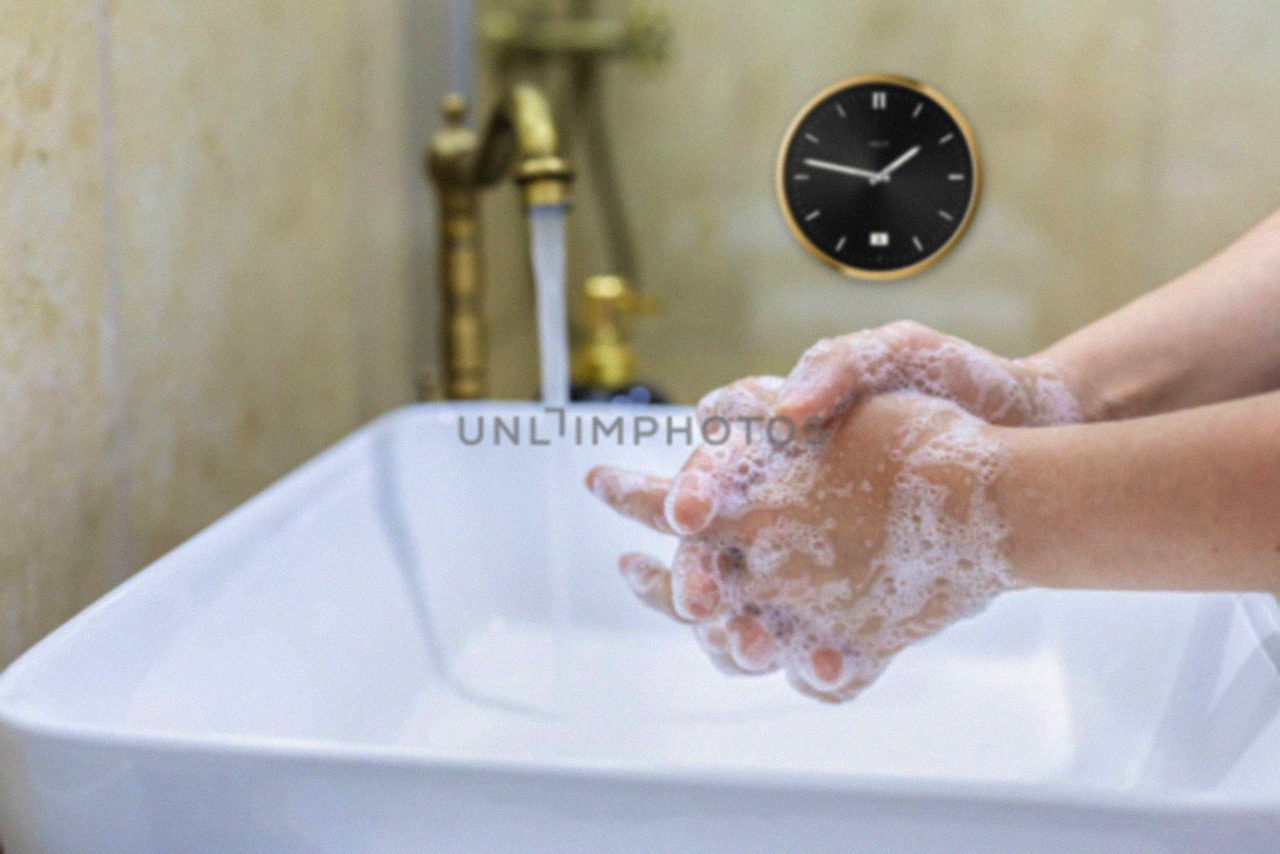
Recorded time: **1:47**
